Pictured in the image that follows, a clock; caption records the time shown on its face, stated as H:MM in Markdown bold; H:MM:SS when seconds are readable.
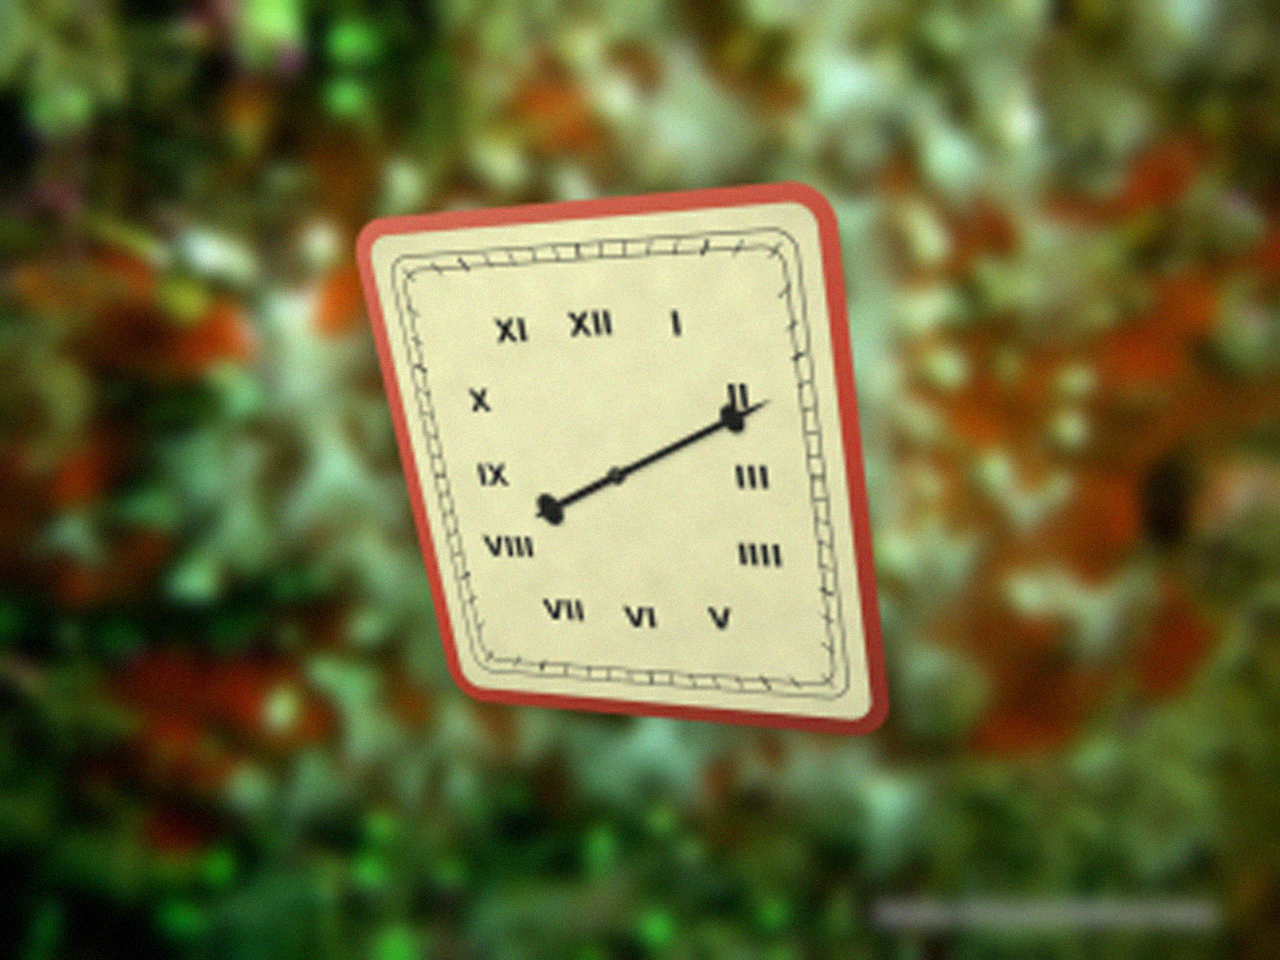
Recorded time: **8:11**
